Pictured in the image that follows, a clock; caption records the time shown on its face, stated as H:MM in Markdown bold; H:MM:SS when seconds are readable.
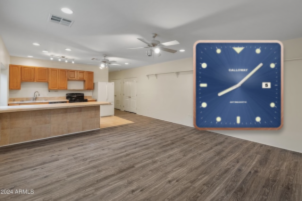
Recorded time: **8:08**
